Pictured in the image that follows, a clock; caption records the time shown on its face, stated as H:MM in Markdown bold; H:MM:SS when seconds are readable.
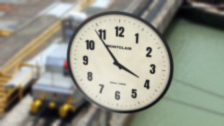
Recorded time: **3:54**
